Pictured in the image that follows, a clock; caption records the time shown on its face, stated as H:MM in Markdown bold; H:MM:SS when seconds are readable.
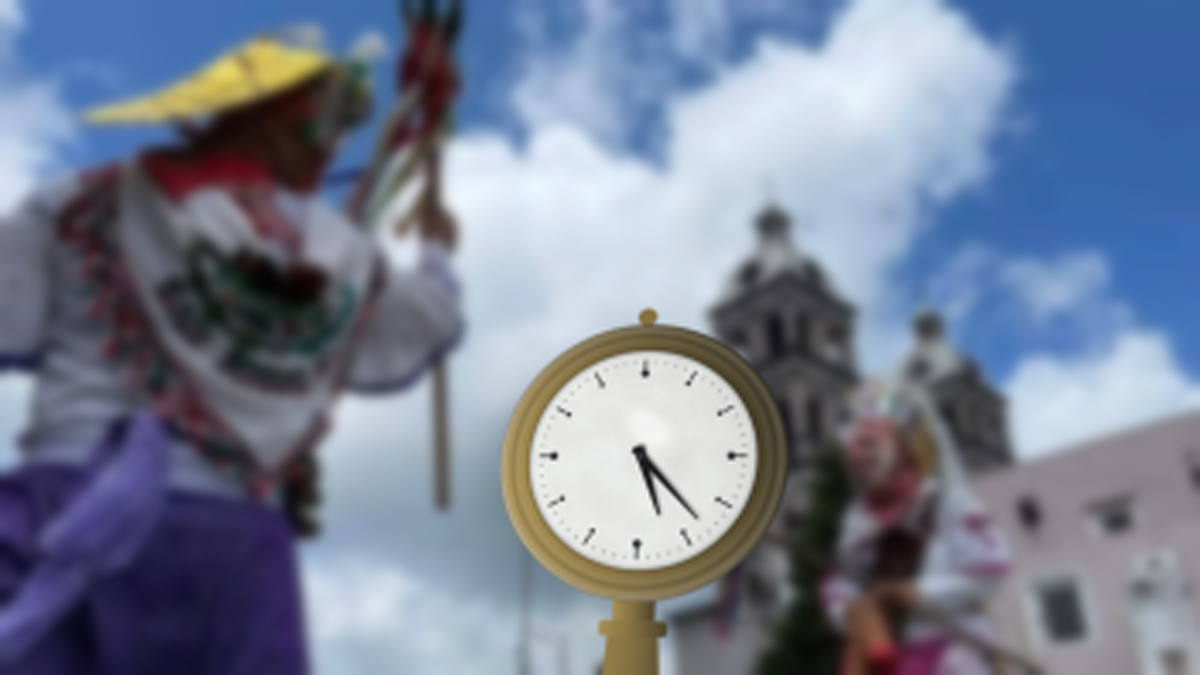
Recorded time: **5:23**
